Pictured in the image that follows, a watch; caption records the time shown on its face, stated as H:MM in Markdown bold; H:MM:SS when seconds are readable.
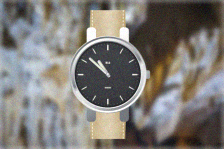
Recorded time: **10:52**
